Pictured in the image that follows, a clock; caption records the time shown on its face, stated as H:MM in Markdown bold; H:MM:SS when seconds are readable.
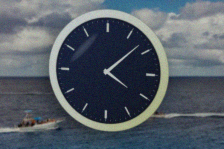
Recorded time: **4:08**
